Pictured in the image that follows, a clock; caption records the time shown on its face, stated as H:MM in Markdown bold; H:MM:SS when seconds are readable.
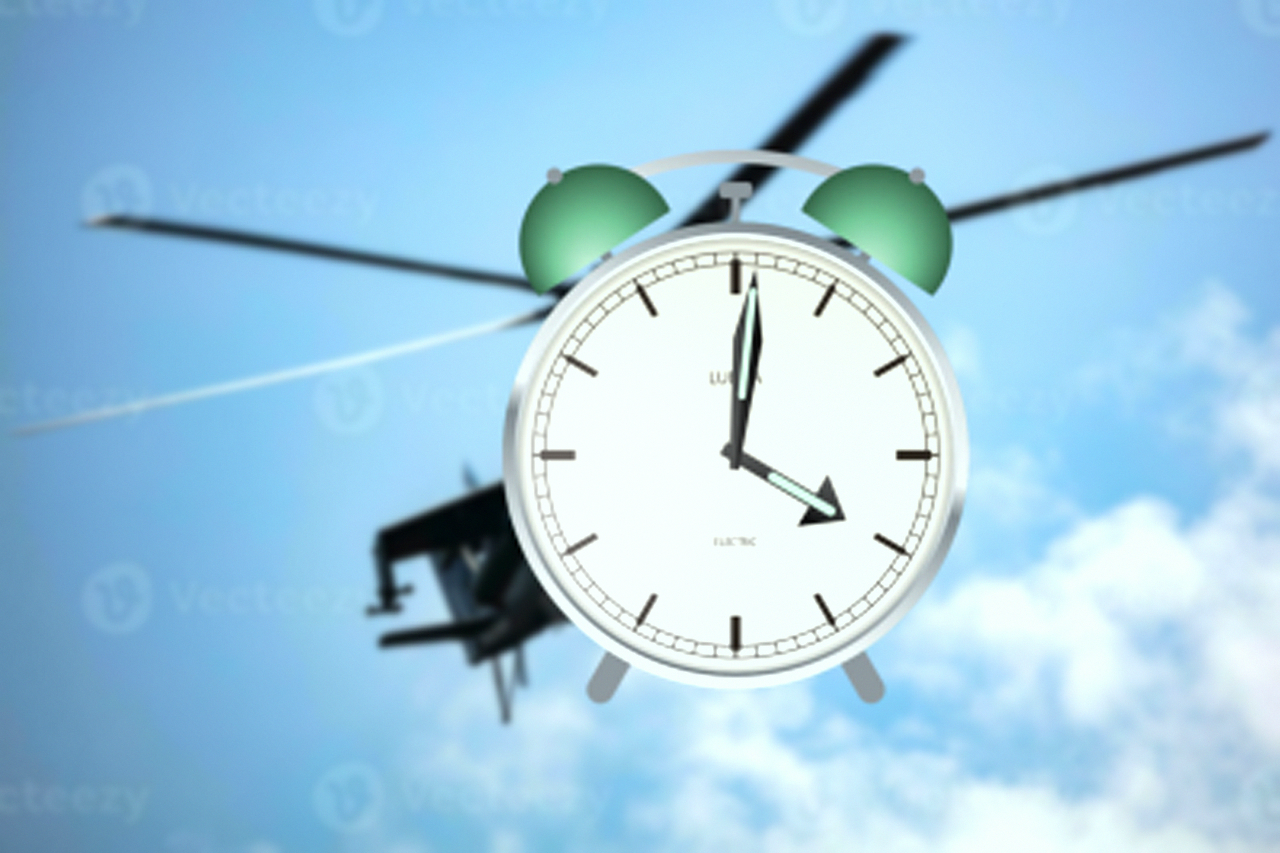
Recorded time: **4:01**
